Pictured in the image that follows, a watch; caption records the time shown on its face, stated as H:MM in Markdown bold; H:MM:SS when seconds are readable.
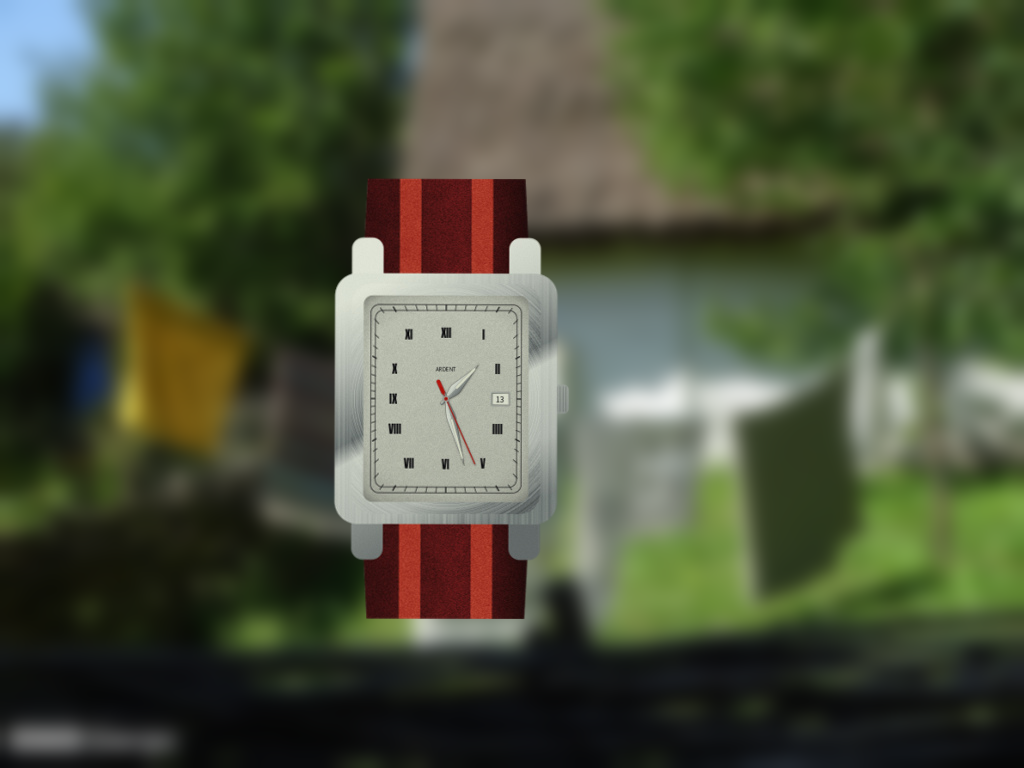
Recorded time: **1:27:26**
